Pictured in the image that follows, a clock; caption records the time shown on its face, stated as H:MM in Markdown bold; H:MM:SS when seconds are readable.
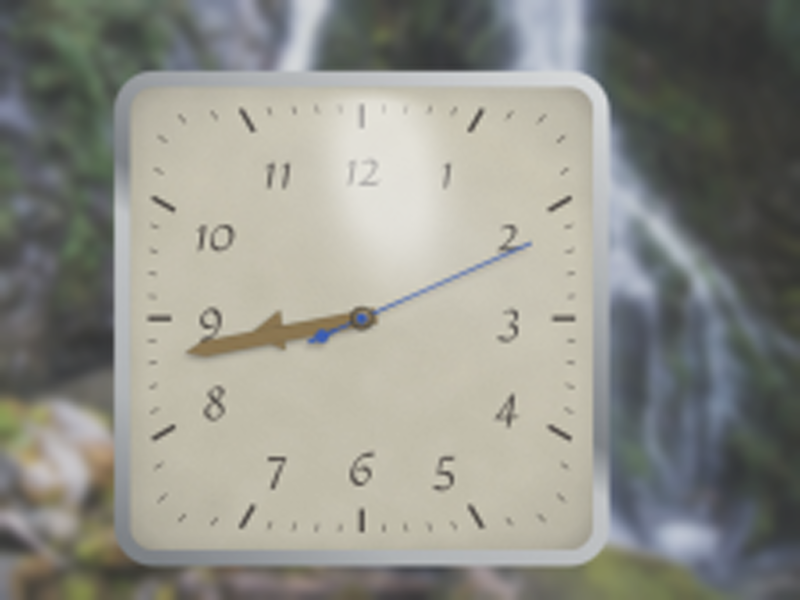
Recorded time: **8:43:11**
